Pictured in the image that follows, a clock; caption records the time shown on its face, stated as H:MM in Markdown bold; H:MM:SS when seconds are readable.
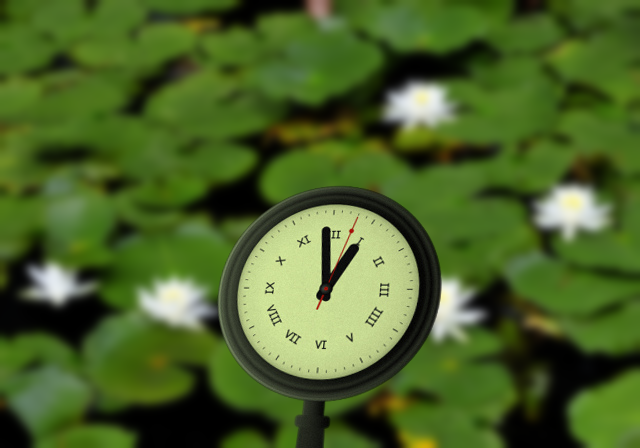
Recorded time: **12:59:03**
